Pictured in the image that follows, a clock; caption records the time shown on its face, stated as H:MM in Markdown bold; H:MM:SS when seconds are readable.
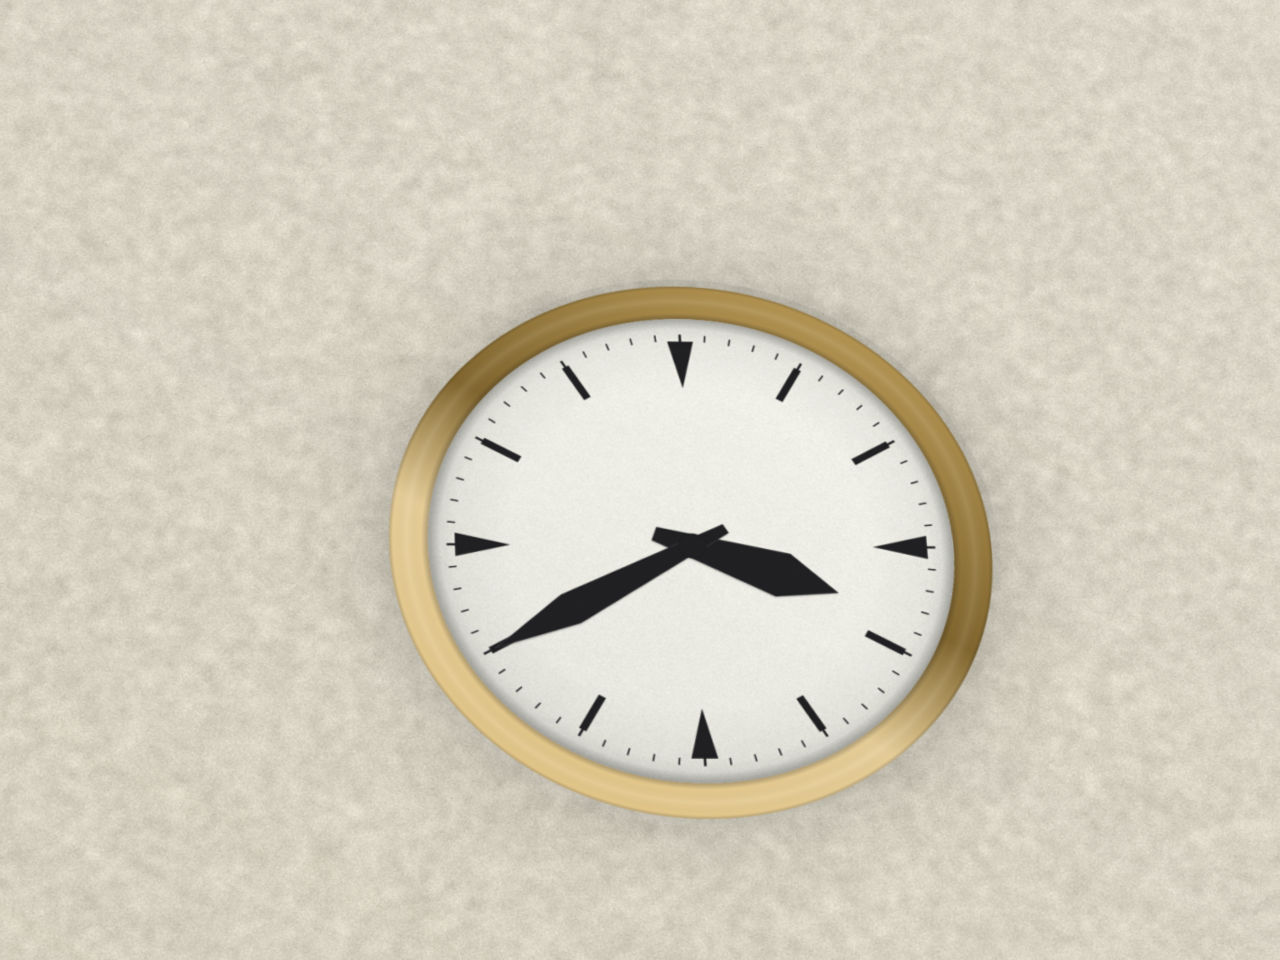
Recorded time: **3:40**
